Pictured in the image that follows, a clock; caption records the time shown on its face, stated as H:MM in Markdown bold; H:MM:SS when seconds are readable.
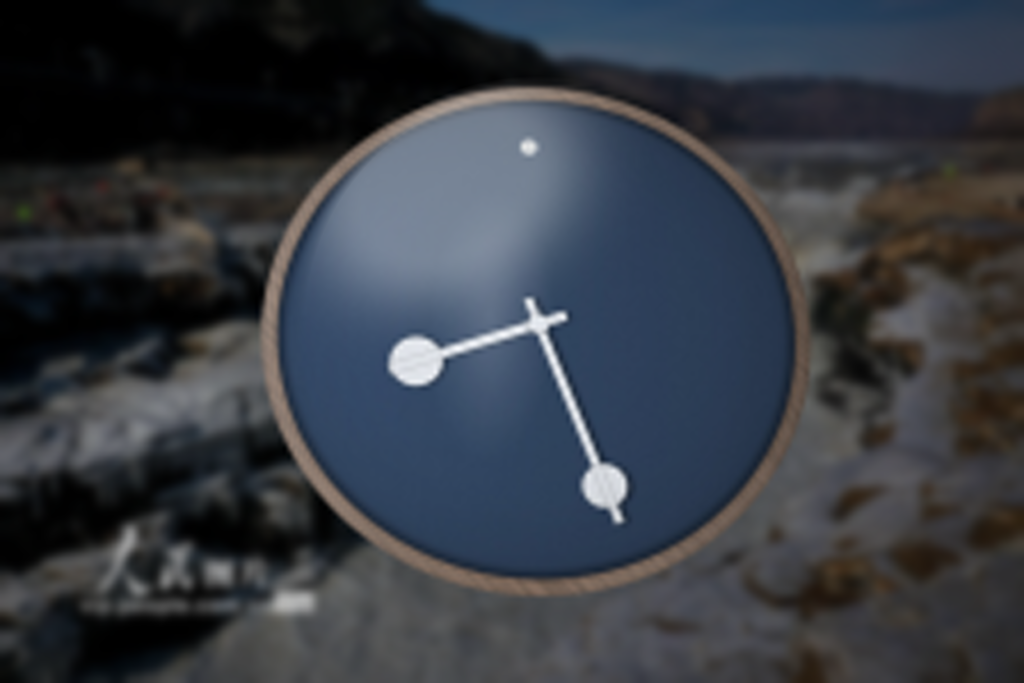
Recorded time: **8:27**
